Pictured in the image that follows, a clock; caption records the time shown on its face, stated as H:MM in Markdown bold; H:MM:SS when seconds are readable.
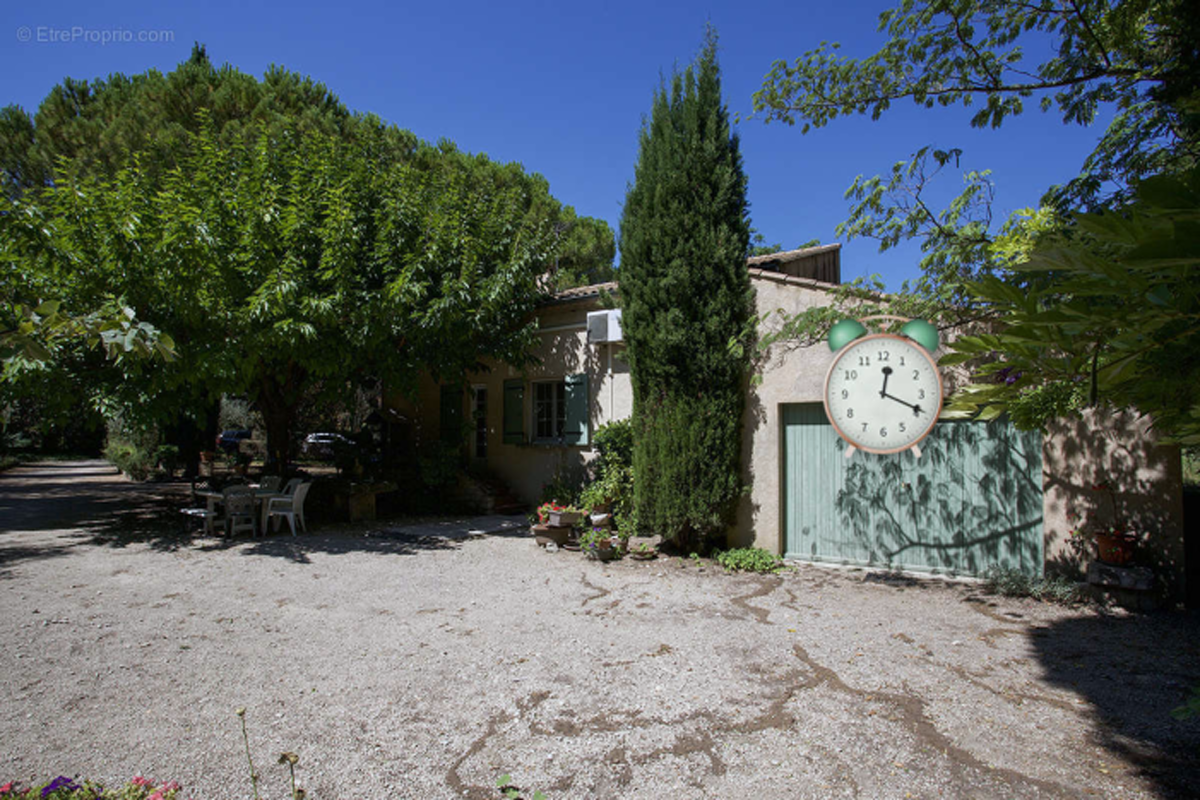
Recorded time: **12:19**
